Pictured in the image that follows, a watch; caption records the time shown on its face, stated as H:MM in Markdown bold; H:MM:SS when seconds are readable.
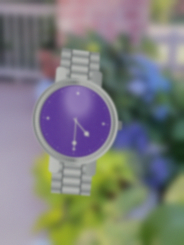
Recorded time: **4:30**
